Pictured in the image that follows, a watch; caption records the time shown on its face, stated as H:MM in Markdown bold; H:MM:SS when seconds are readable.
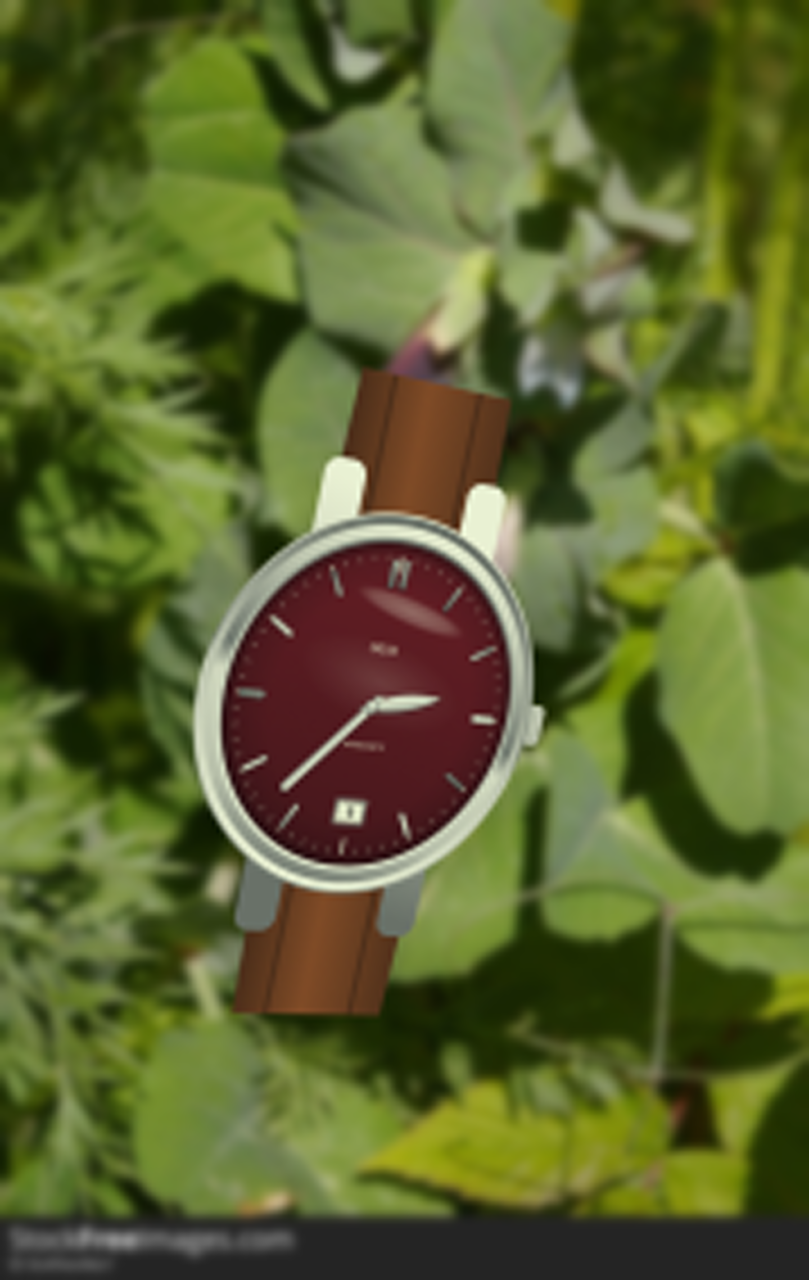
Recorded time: **2:37**
